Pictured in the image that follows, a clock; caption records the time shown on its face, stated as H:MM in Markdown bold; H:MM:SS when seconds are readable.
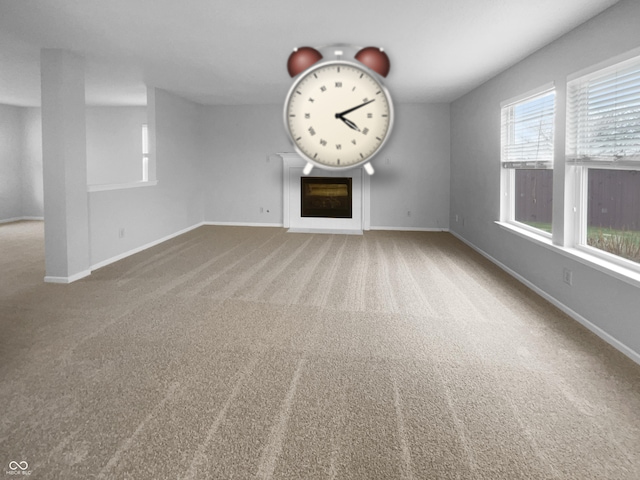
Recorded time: **4:11**
